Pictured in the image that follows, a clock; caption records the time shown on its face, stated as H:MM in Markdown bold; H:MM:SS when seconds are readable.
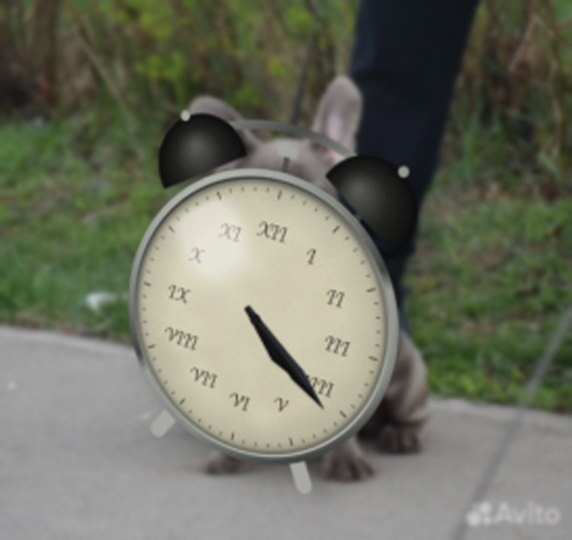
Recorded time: **4:21**
